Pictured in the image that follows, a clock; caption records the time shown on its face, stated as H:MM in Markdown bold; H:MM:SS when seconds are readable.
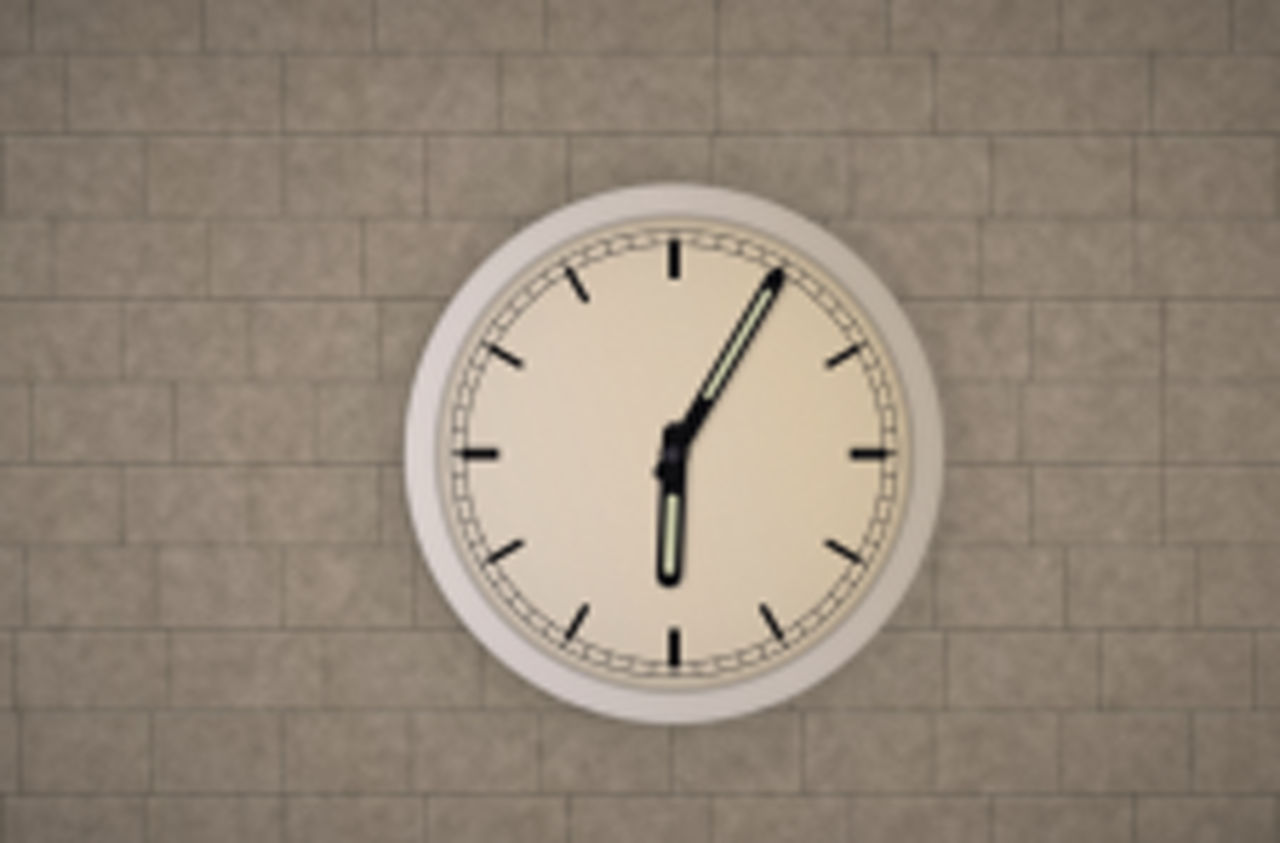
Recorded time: **6:05**
